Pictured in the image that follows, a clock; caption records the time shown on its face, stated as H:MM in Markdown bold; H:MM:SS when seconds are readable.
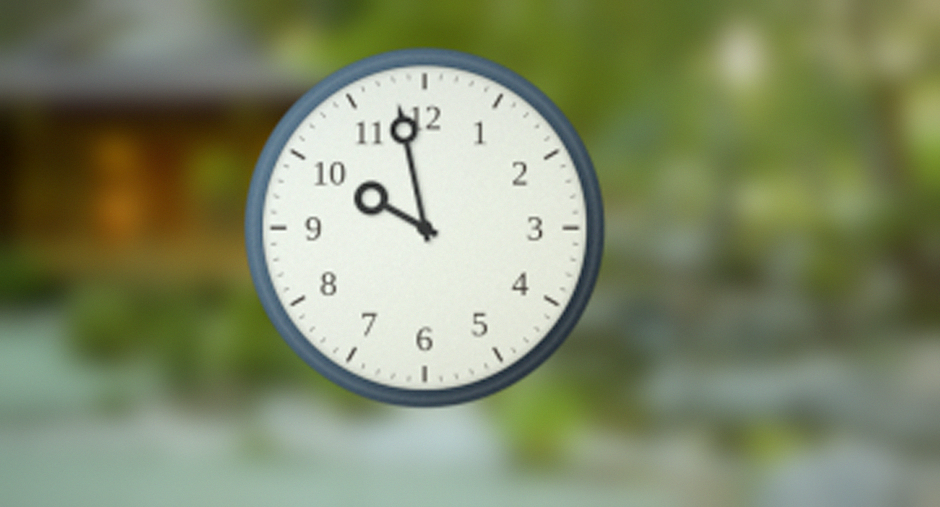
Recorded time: **9:58**
